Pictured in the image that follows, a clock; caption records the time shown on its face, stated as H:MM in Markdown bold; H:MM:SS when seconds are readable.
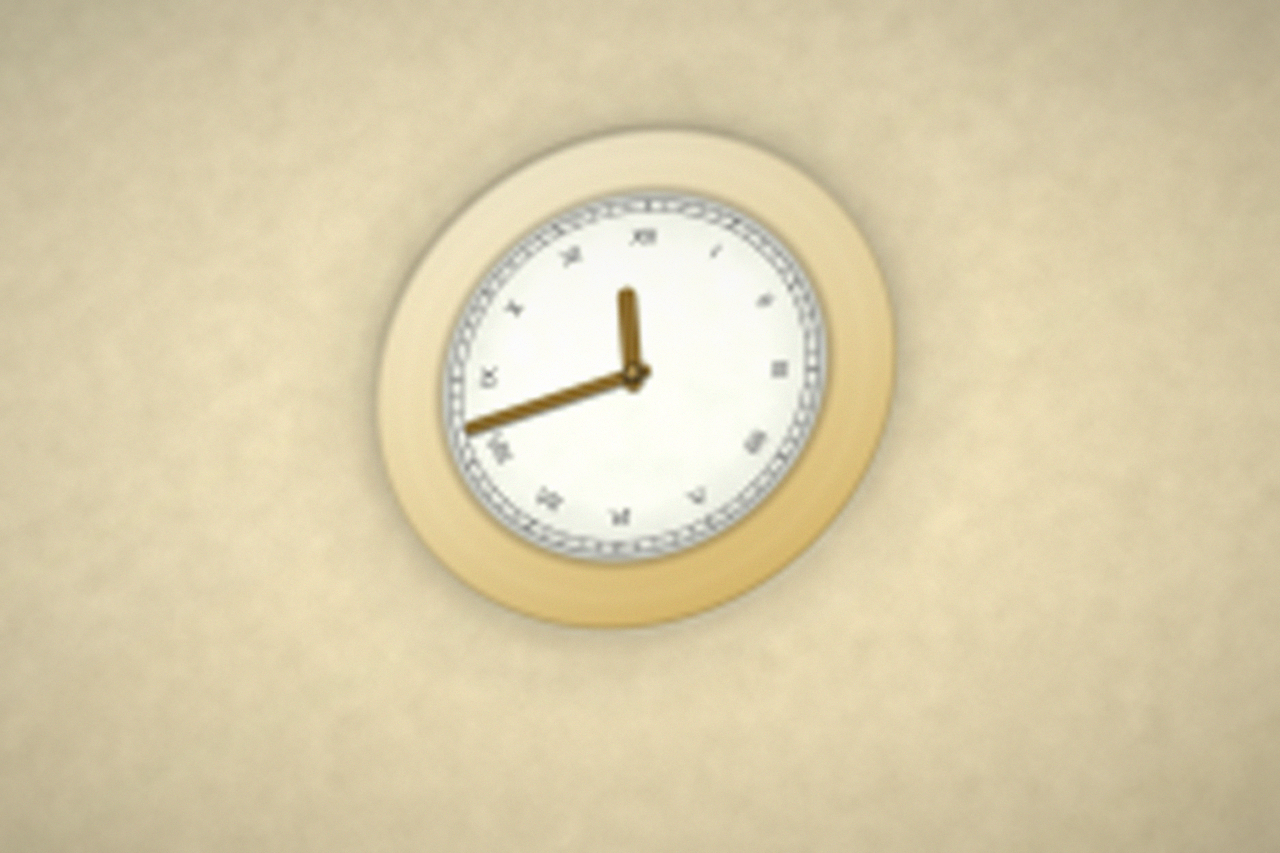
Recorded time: **11:42**
